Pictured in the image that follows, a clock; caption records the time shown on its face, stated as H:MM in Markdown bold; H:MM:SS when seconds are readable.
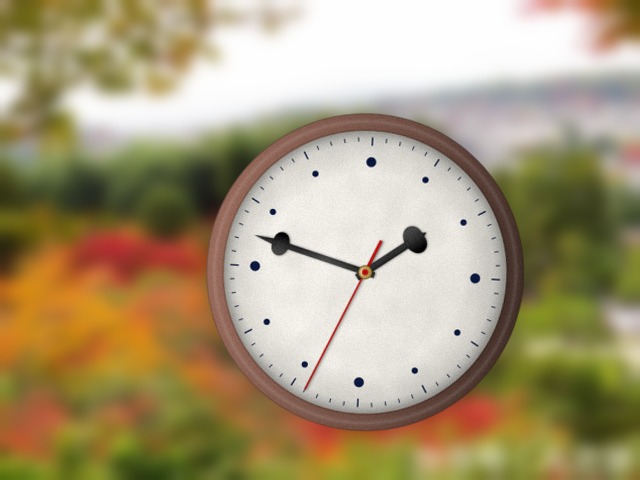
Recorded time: **1:47:34**
